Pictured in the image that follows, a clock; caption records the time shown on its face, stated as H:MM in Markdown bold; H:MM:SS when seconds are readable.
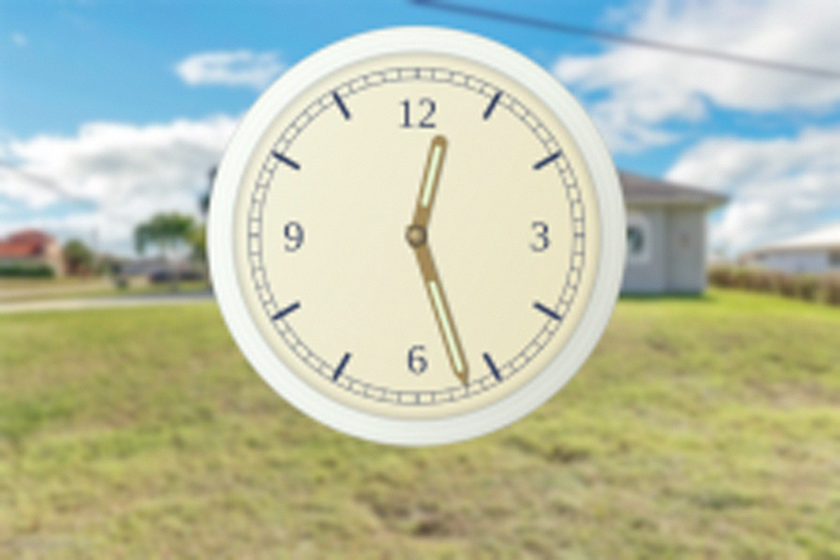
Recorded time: **12:27**
